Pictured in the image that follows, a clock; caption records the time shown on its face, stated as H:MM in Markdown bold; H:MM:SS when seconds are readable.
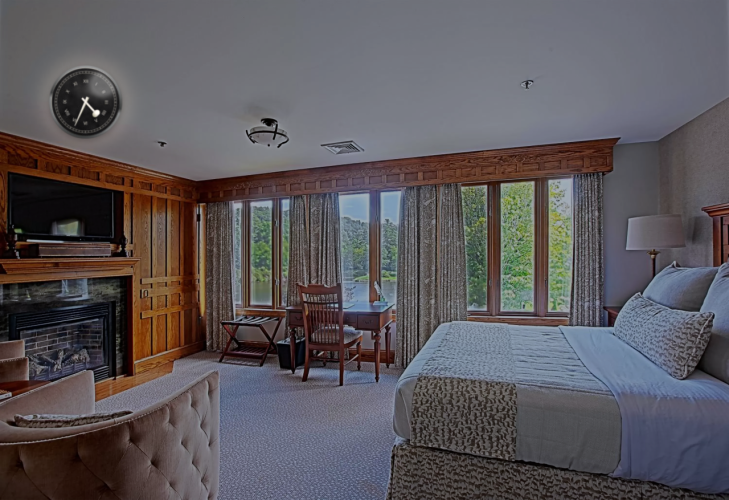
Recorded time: **4:34**
